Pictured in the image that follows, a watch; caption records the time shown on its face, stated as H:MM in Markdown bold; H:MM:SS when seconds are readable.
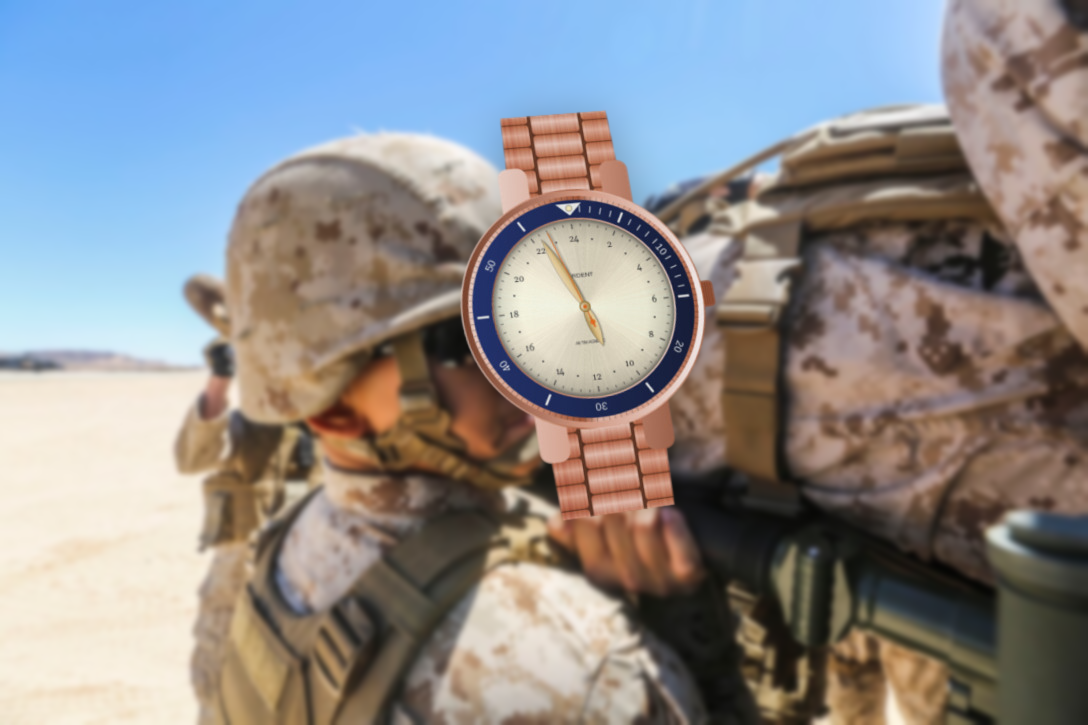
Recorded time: **10:55:57**
